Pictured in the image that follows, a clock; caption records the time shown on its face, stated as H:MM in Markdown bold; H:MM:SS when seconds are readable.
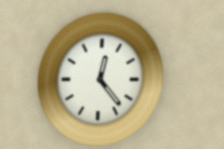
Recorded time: **12:23**
